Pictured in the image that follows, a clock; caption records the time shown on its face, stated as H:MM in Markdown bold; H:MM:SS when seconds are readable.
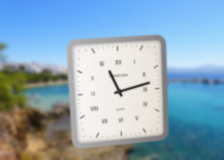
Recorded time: **11:13**
